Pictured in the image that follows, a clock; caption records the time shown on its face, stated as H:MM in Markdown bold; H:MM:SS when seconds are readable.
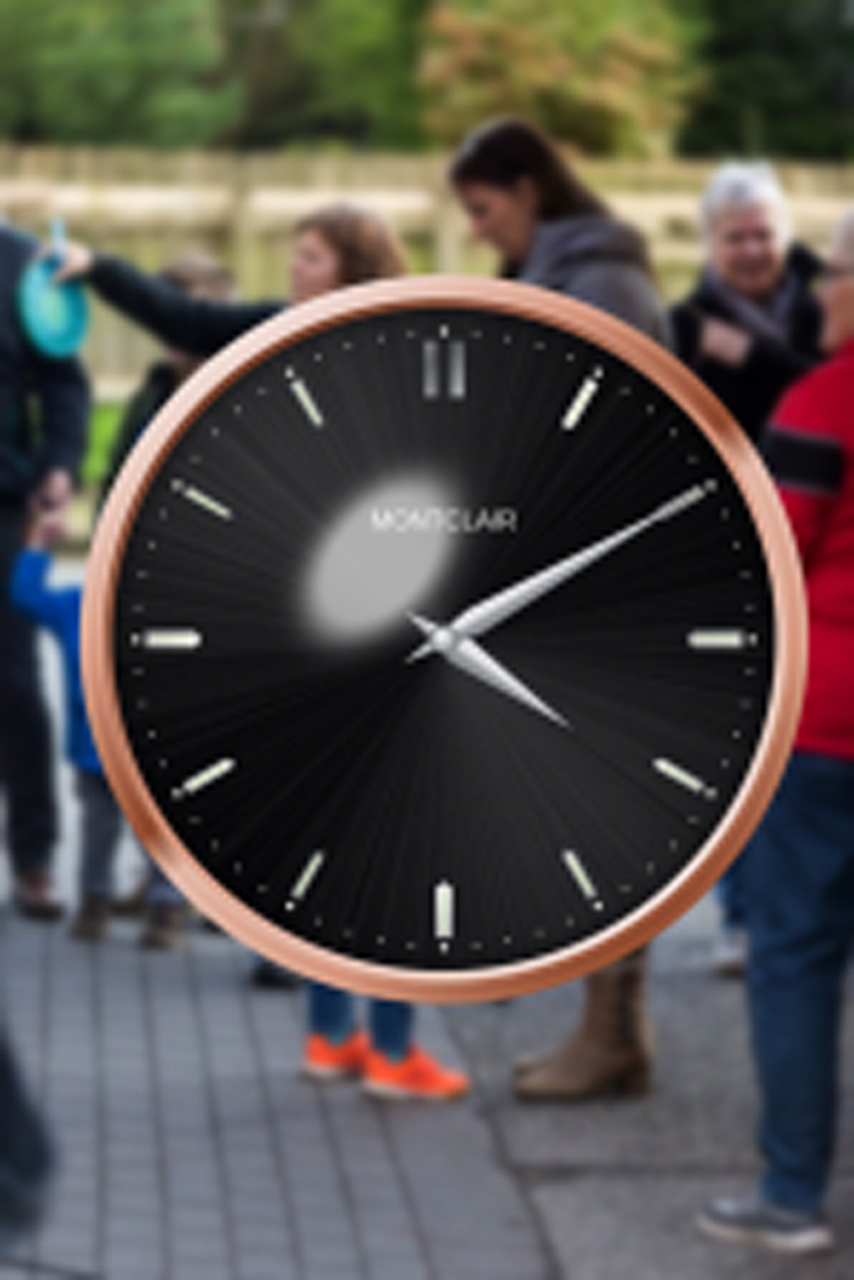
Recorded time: **4:10**
